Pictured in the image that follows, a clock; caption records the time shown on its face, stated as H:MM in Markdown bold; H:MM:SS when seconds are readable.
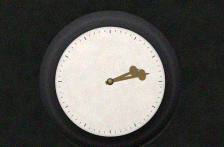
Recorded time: **2:13**
